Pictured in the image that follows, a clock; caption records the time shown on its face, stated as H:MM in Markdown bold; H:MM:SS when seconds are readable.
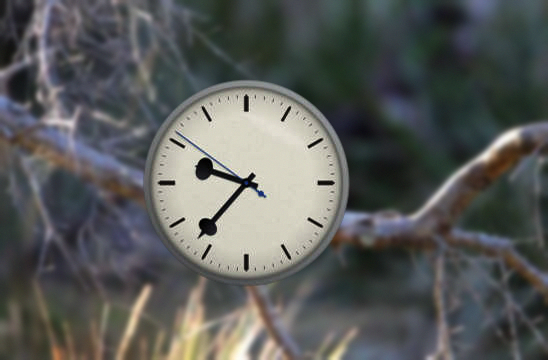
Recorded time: **9:36:51**
